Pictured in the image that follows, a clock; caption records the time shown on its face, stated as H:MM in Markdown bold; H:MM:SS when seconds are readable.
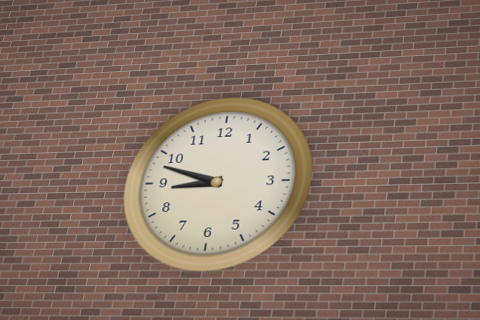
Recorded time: **8:48**
